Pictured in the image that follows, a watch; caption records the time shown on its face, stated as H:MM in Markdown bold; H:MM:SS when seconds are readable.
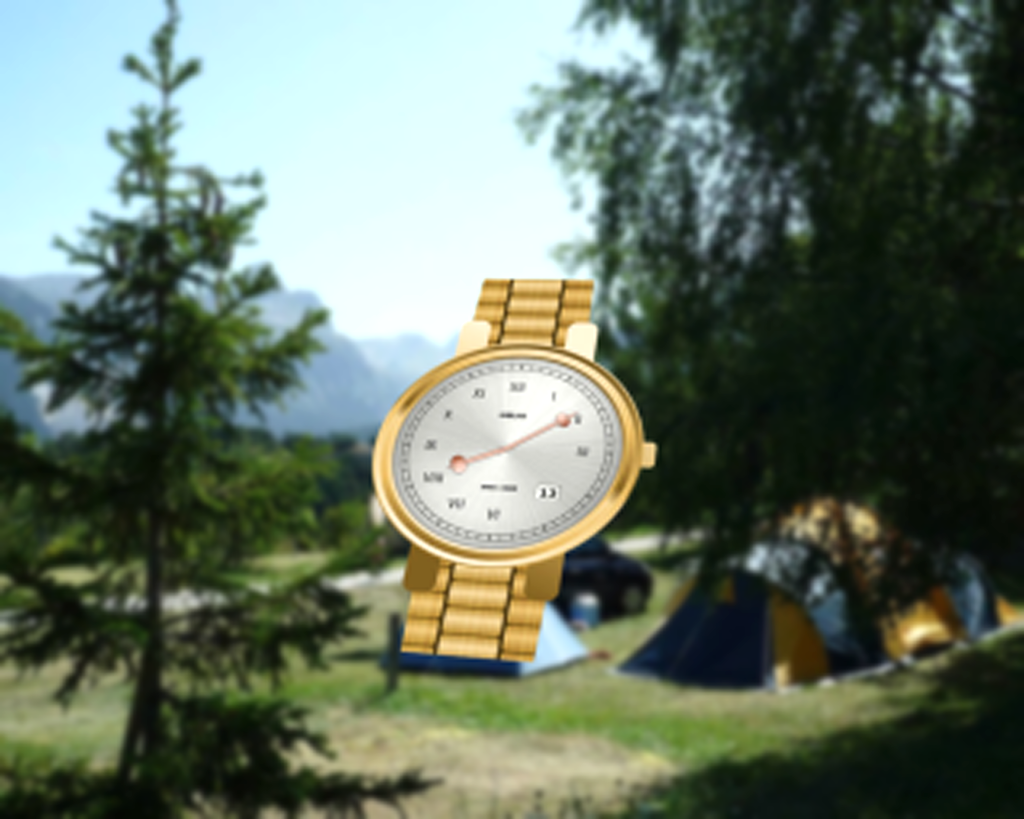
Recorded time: **8:09**
